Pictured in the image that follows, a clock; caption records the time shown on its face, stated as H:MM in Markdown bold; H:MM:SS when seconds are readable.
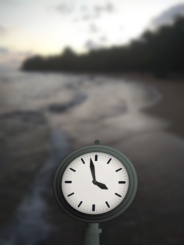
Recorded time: **3:58**
